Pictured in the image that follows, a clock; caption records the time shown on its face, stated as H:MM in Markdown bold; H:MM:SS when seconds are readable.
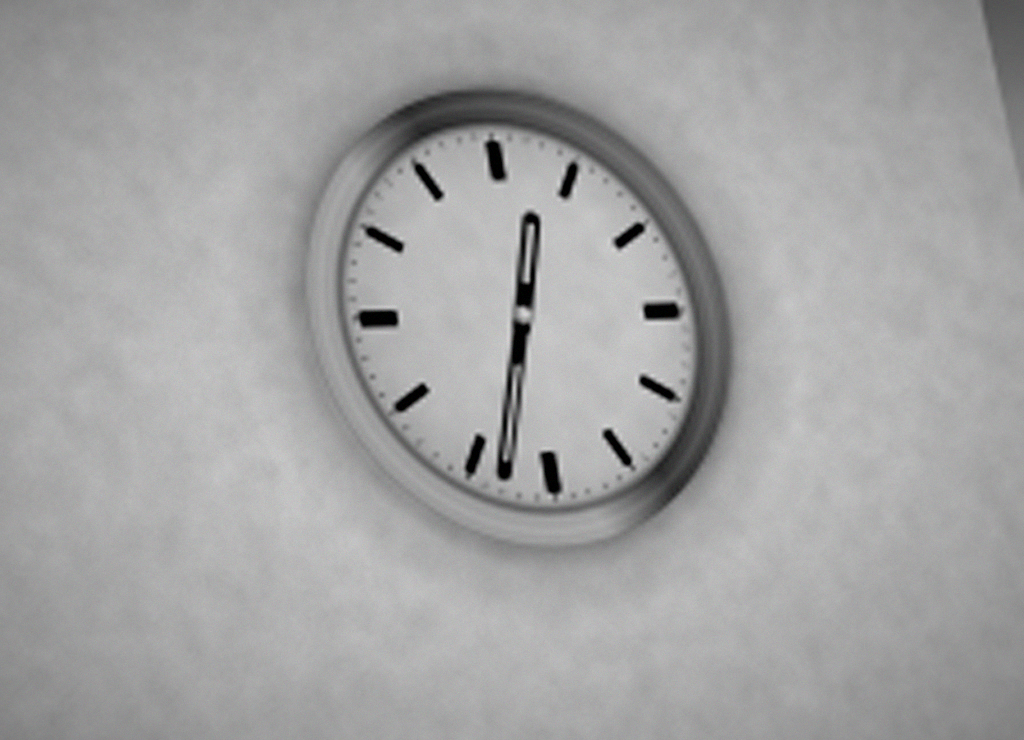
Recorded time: **12:33**
